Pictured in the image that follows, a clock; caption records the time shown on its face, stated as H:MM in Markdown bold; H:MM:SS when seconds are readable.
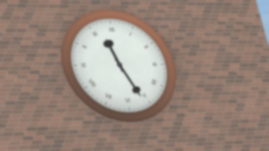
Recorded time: **11:26**
